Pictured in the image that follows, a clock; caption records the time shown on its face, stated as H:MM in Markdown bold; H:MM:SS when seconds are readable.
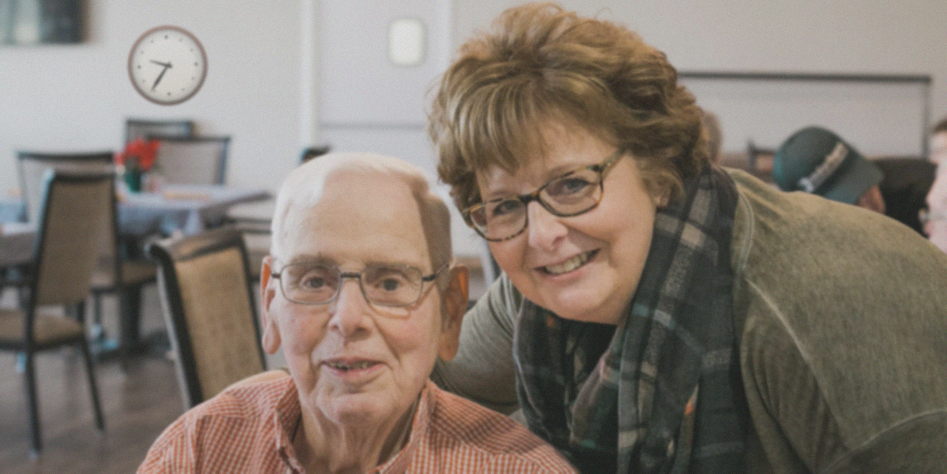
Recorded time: **9:36**
